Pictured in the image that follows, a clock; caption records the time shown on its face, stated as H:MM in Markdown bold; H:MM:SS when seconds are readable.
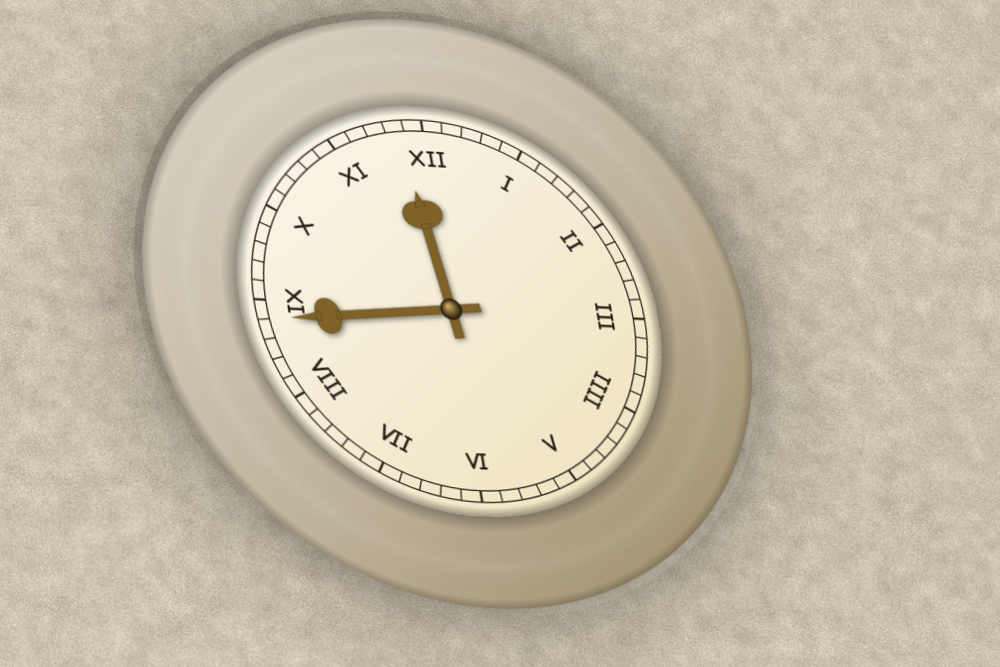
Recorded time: **11:44**
